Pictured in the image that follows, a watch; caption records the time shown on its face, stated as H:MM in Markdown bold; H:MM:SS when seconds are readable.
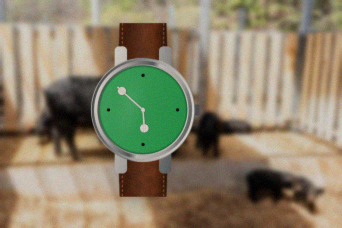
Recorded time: **5:52**
